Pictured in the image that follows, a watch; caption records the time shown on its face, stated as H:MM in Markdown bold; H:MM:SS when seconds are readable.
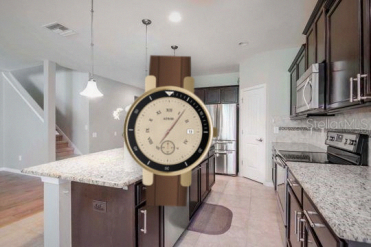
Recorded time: **7:06**
